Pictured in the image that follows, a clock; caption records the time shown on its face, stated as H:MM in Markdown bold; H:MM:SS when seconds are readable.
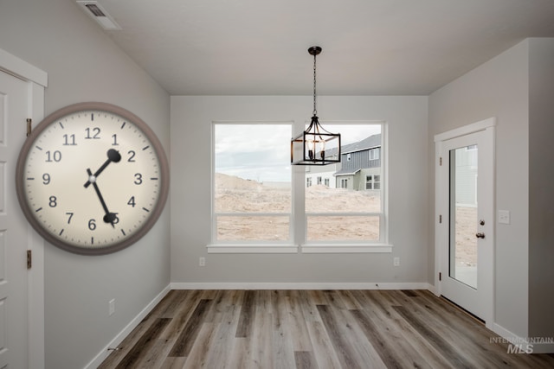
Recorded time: **1:26**
